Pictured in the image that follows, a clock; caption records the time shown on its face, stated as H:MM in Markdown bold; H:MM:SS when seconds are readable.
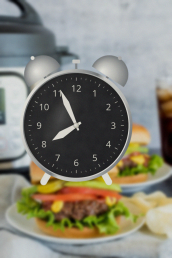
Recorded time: **7:56**
